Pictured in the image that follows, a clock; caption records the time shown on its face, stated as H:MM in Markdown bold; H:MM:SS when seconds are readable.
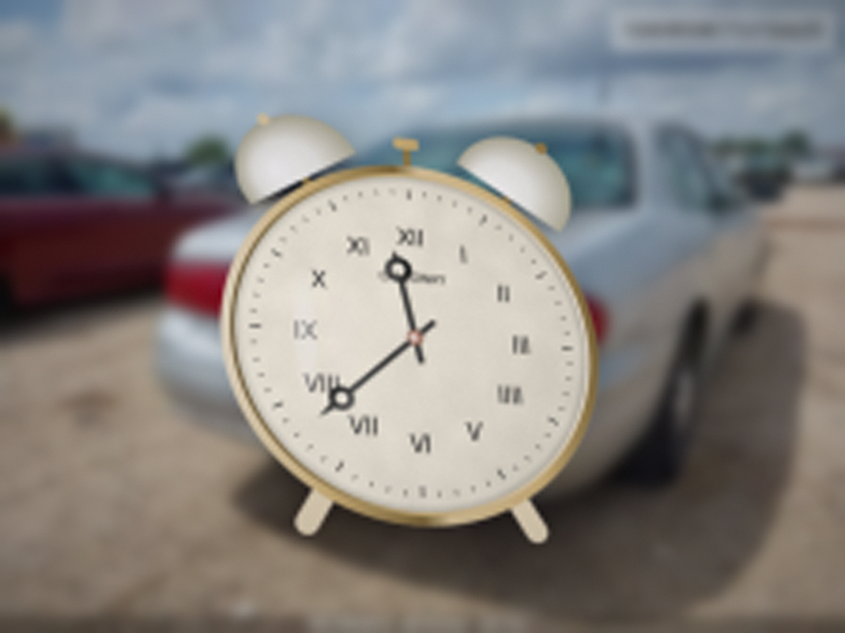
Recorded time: **11:38**
